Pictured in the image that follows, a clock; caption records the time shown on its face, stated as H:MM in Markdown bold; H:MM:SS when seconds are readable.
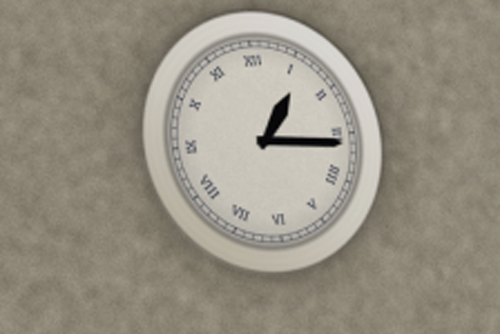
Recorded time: **1:16**
